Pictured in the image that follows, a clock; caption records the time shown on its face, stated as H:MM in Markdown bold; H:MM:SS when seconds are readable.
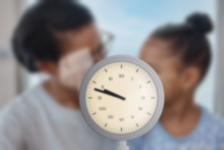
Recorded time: **9:48**
